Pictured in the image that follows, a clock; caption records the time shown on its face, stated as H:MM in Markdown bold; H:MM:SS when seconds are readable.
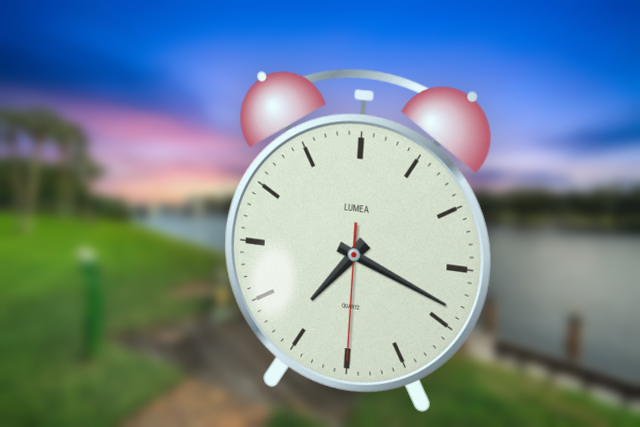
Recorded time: **7:18:30**
